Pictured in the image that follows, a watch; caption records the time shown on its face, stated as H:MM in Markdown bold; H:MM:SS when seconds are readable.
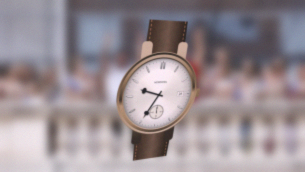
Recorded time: **9:35**
